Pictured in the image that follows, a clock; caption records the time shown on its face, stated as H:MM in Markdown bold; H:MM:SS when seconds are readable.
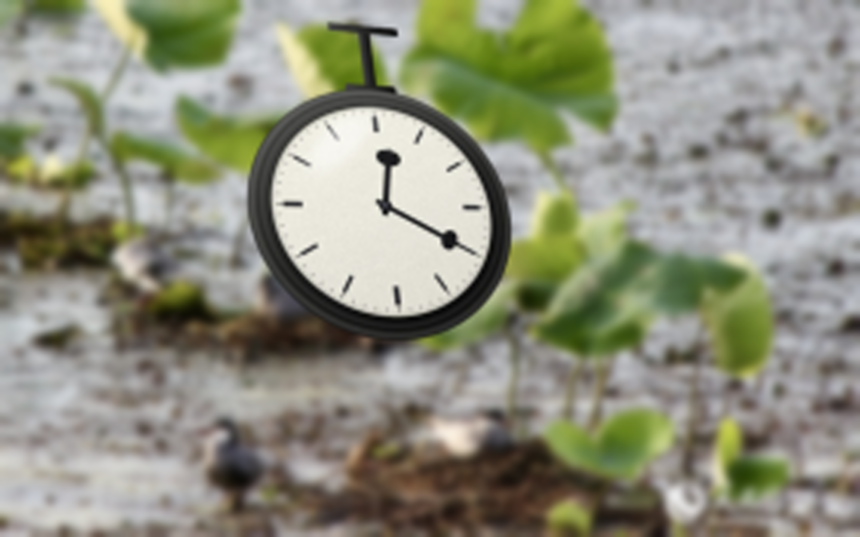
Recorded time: **12:20**
